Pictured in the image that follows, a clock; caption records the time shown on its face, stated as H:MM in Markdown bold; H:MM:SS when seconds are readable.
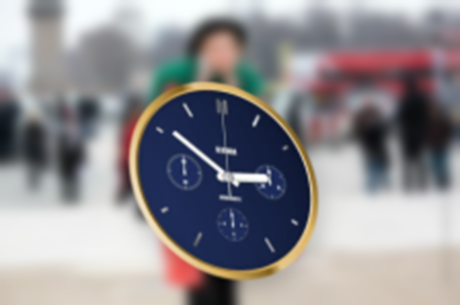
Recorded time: **2:51**
